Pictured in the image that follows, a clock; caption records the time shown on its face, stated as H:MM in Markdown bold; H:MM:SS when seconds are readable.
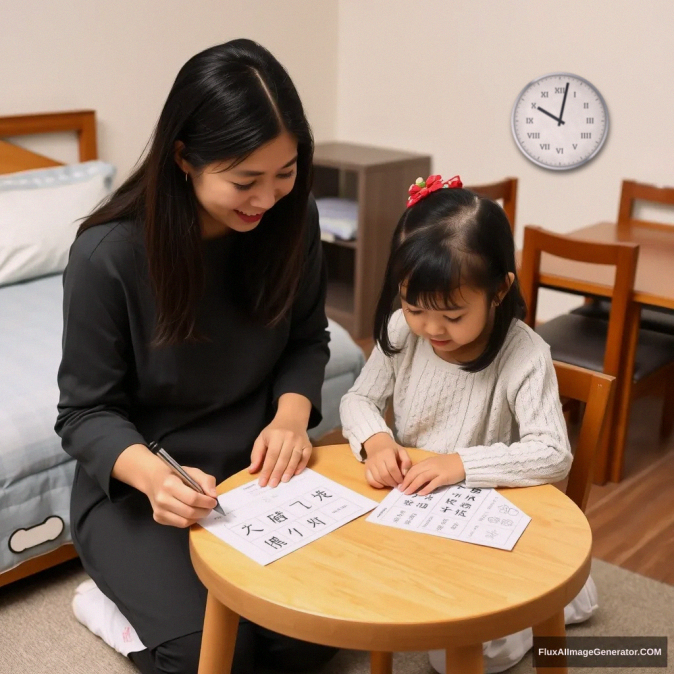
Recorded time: **10:02**
